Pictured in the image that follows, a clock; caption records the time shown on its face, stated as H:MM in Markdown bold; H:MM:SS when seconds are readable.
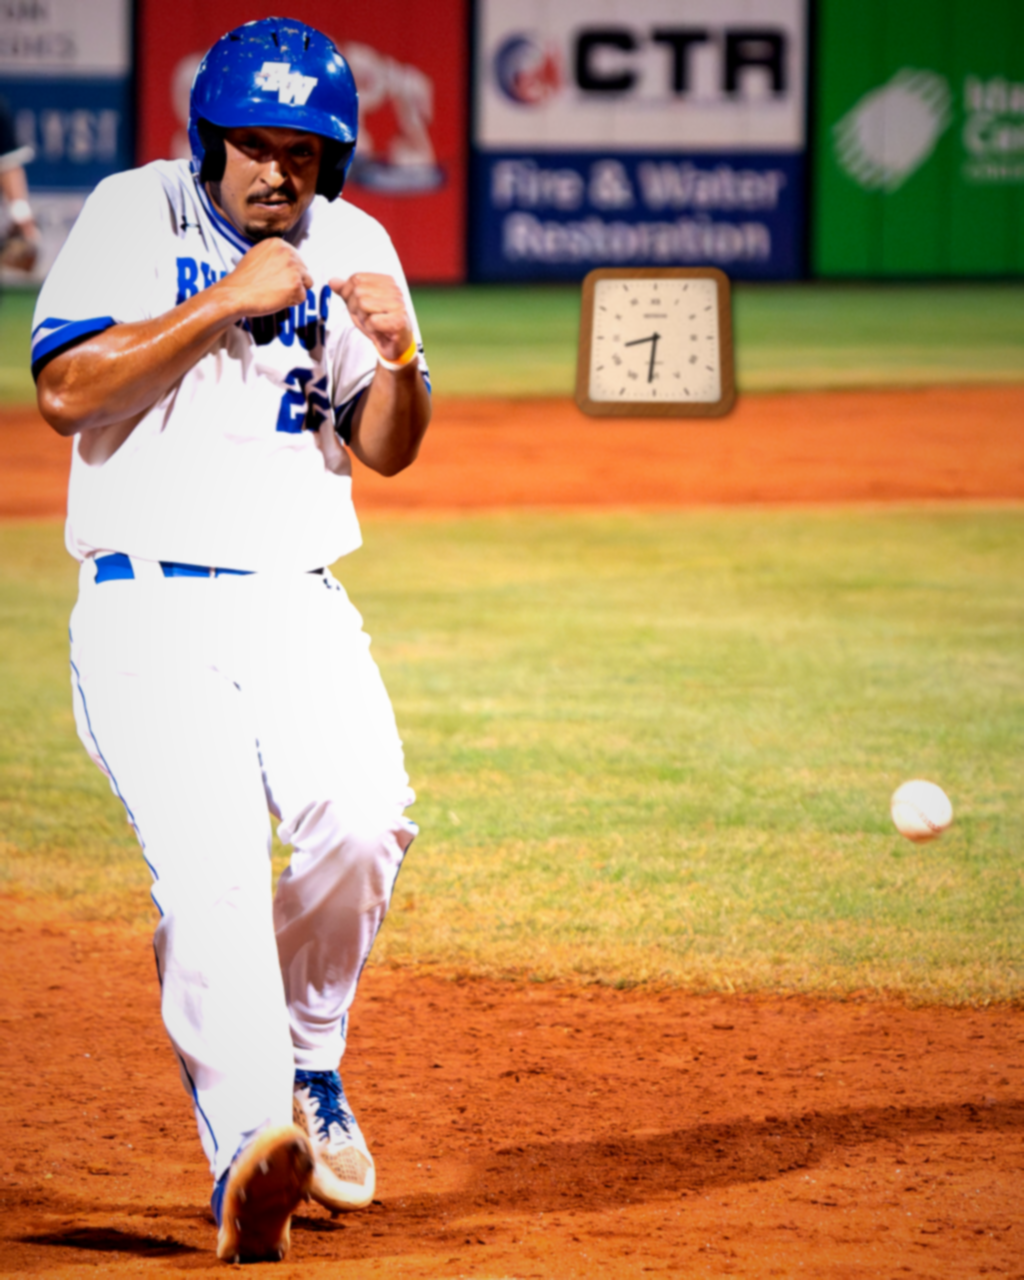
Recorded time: **8:31**
